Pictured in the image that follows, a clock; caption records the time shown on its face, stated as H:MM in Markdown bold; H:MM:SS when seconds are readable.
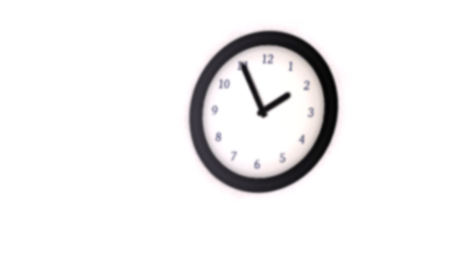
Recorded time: **1:55**
